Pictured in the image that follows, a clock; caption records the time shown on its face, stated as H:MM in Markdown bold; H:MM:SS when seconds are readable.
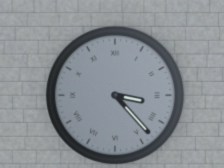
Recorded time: **3:23**
